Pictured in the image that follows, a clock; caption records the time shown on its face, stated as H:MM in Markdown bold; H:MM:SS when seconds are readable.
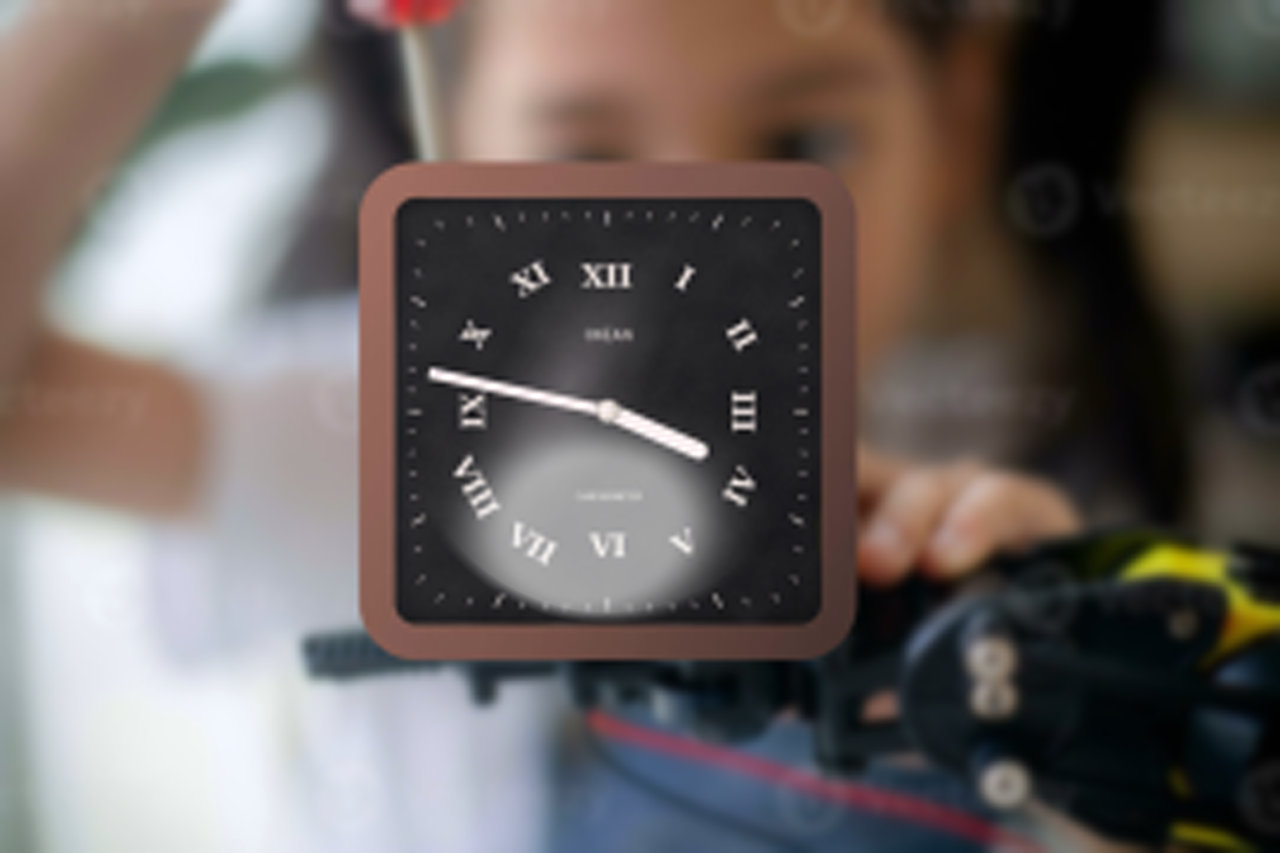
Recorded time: **3:47**
